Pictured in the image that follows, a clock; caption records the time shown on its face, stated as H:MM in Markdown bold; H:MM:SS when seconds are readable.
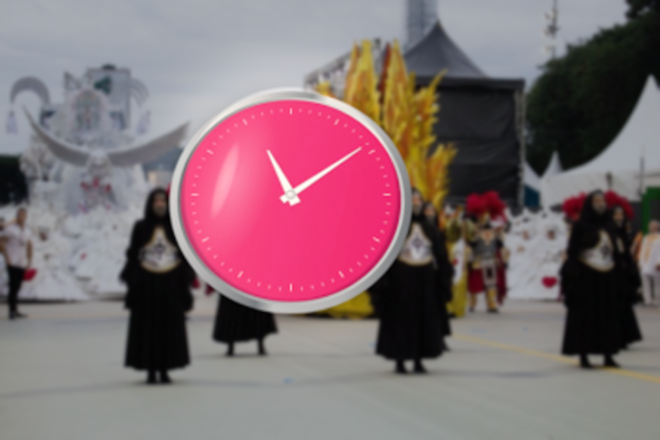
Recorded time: **11:09**
